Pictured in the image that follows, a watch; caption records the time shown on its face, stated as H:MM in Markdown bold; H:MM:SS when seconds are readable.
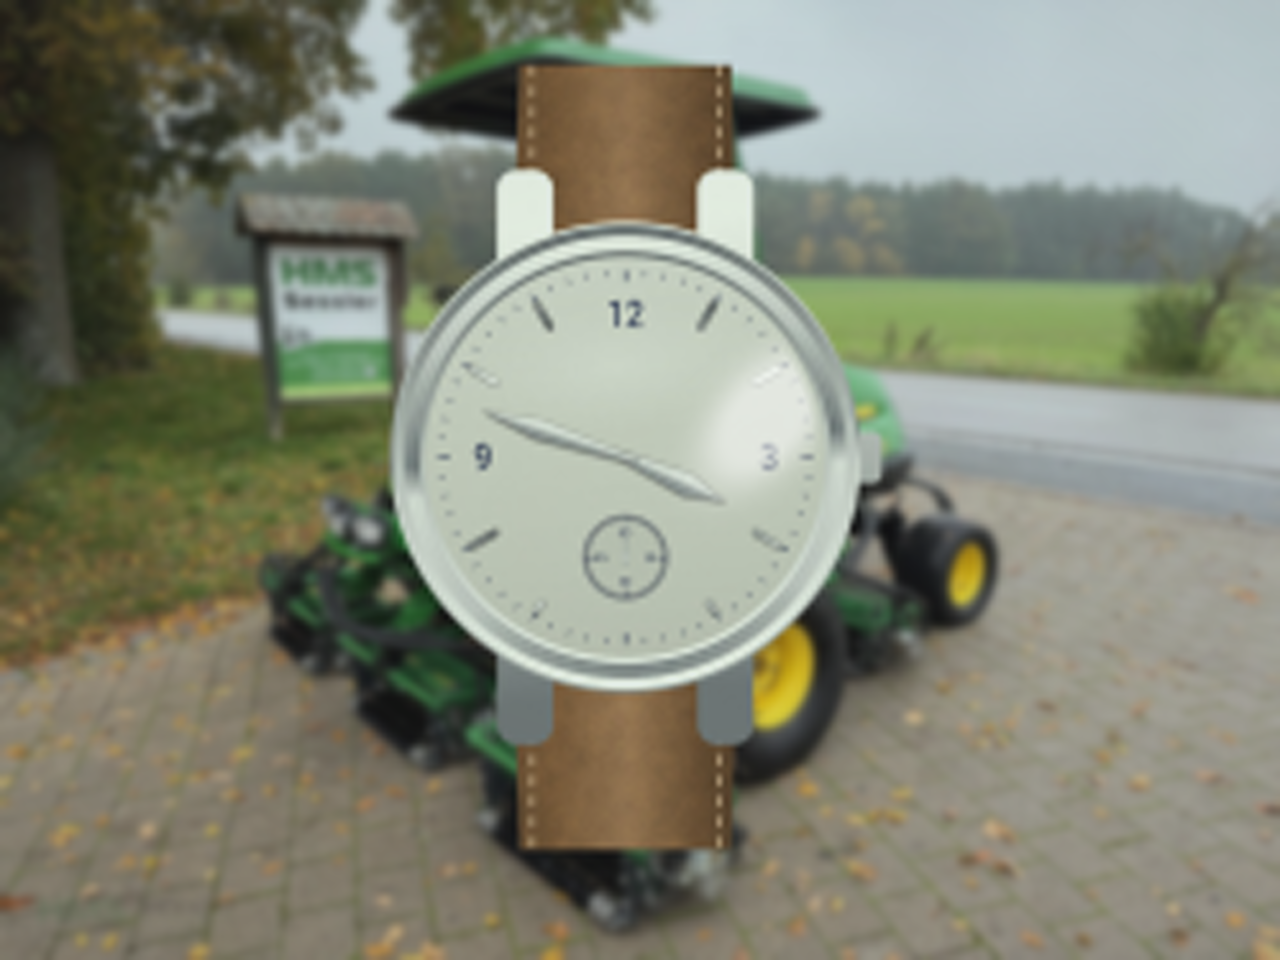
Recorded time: **3:48**
